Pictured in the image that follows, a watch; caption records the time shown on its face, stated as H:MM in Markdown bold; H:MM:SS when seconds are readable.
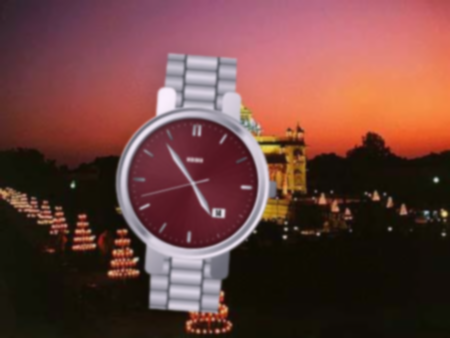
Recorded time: **4:53:42**
